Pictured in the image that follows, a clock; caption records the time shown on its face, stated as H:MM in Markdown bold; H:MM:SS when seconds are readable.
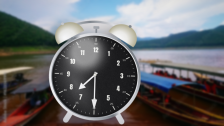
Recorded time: **7:30**
